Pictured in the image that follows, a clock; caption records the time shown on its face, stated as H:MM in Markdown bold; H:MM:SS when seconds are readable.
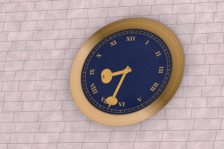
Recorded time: **8:33**
